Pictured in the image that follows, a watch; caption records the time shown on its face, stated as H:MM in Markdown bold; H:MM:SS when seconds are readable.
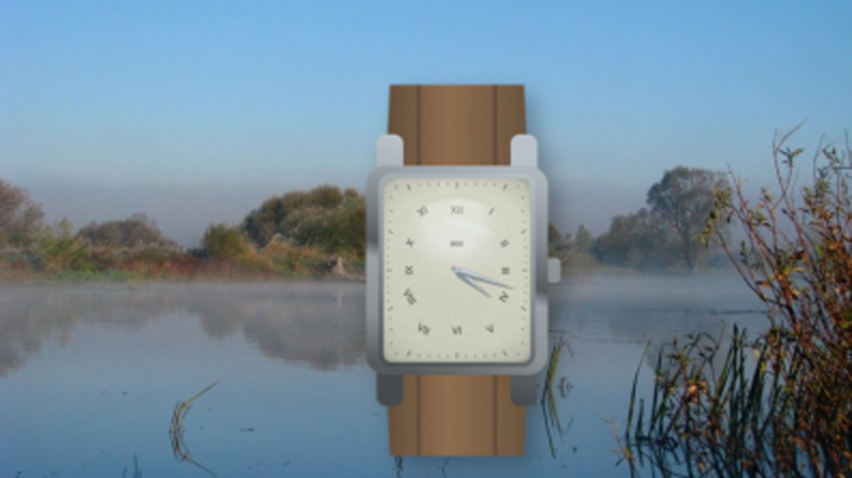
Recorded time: **4:18**
